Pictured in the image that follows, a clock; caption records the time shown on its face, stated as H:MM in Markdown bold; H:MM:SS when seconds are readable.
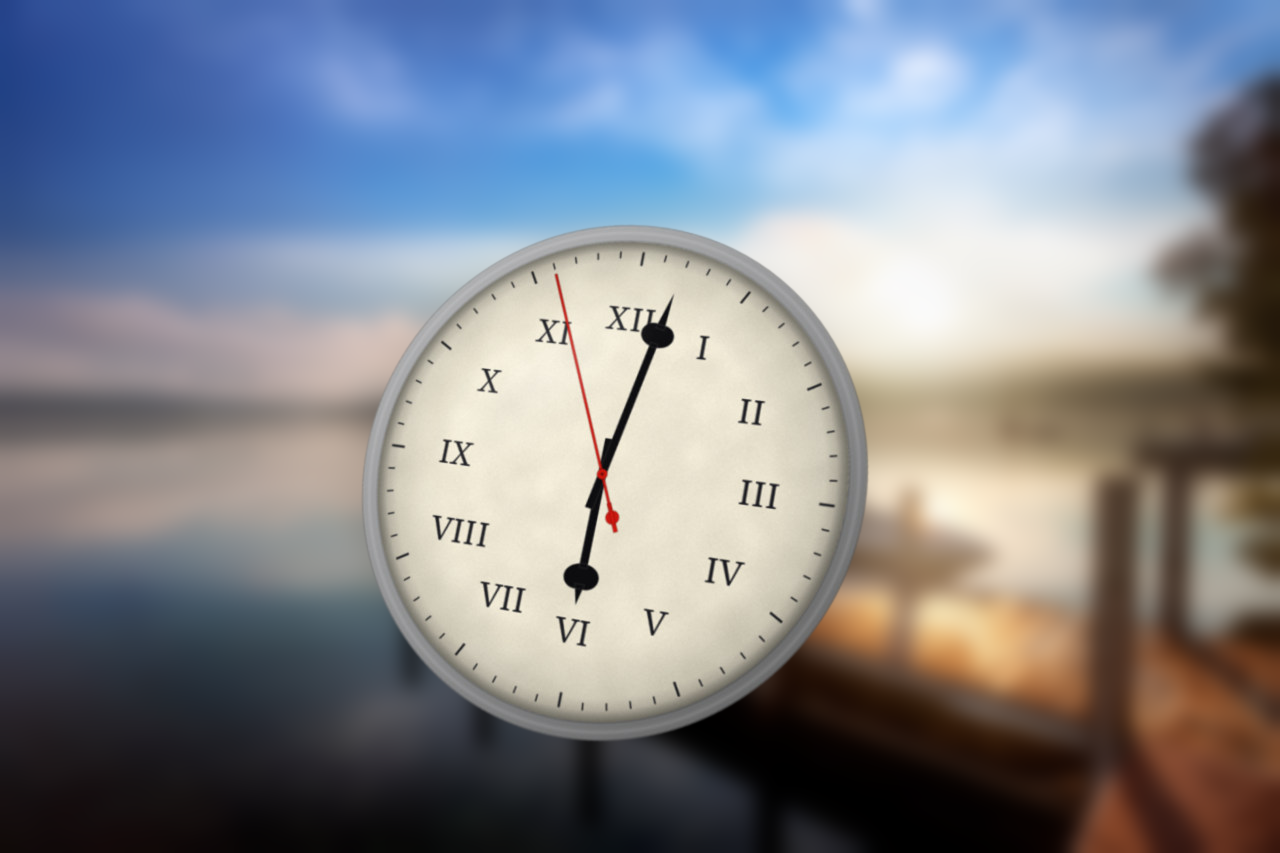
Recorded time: **6:01:56**
